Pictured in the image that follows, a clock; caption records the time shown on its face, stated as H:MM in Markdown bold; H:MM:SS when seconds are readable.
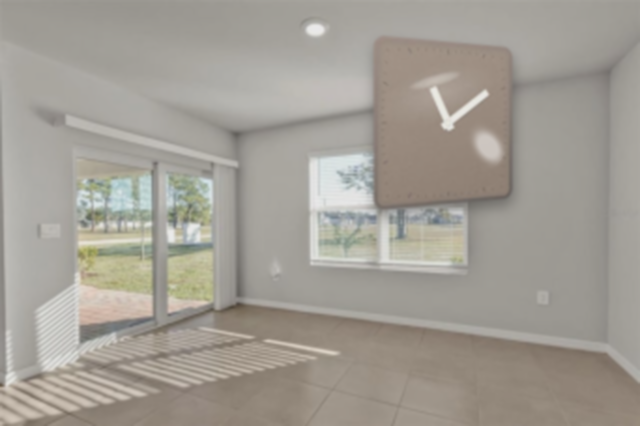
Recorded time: **11:09**
